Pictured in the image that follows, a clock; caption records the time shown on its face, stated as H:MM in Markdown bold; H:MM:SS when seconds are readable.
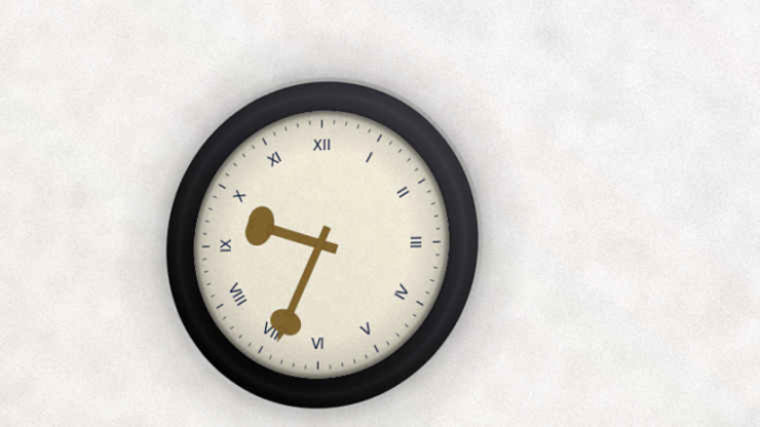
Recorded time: **9:34**
